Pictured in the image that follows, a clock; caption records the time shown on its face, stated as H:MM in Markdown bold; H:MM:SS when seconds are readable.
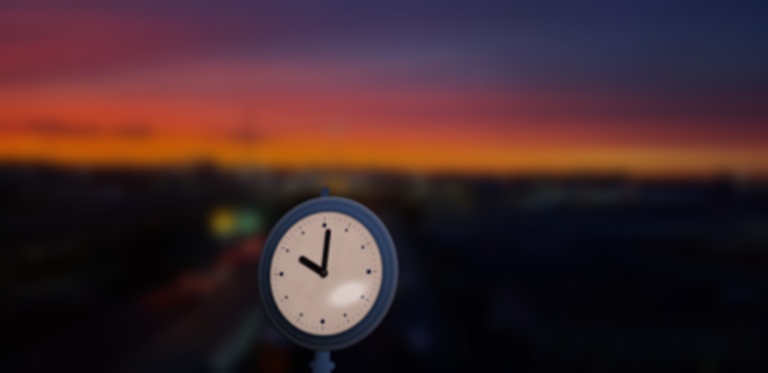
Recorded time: **10:01**
